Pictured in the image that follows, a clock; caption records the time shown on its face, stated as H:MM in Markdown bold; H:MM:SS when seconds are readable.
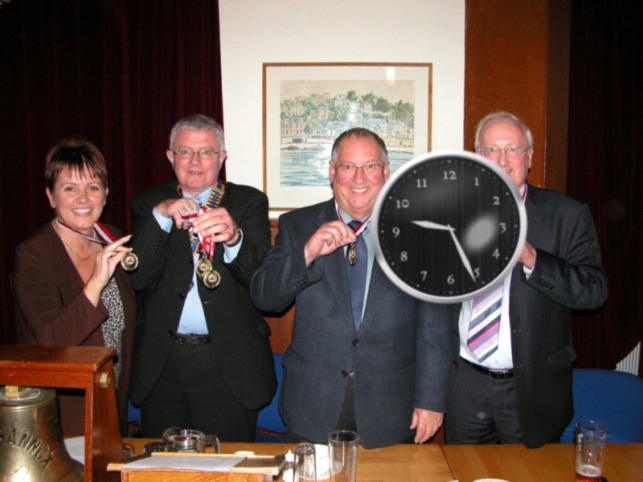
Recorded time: **9:26**
